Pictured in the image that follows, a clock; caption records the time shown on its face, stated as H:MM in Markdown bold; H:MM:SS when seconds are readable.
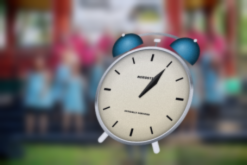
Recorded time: **1:05**
